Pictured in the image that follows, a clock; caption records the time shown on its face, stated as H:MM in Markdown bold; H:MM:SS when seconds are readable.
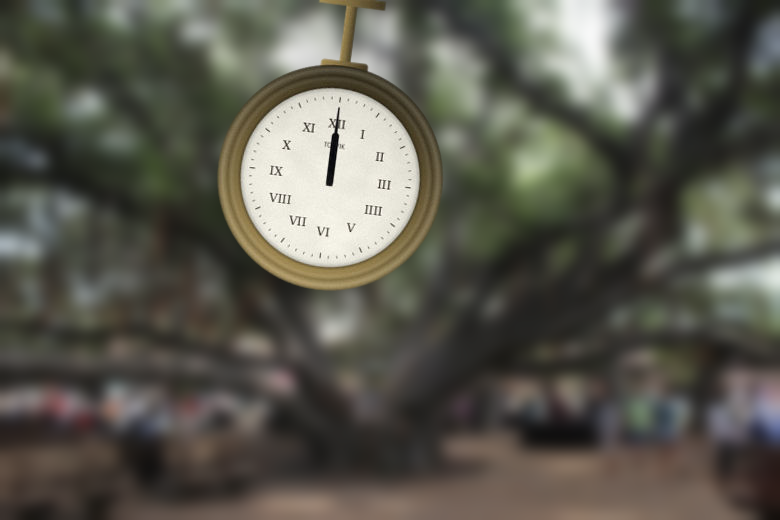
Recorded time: **12:00**
